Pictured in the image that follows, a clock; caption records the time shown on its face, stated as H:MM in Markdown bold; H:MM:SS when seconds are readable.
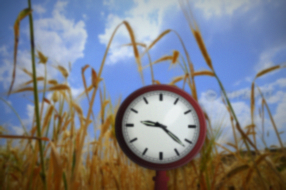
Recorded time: **9:22**
